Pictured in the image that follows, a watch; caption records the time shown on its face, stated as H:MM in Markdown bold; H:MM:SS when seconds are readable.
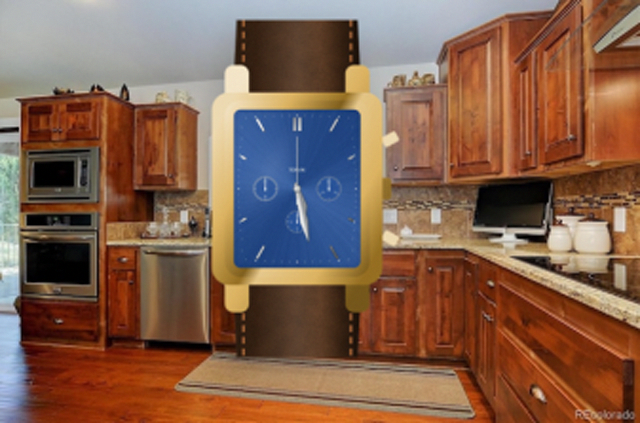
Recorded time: **5:28**
